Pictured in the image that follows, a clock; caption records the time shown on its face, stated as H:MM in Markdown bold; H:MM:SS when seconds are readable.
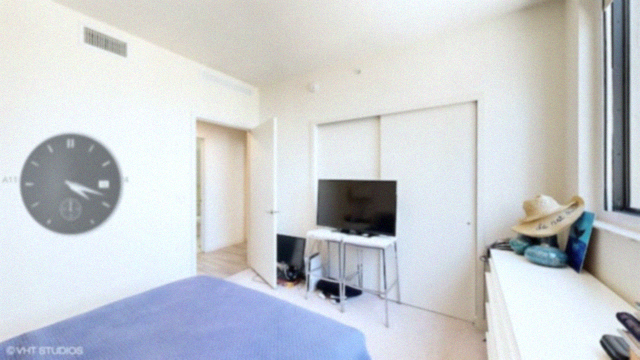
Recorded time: **4:18**
